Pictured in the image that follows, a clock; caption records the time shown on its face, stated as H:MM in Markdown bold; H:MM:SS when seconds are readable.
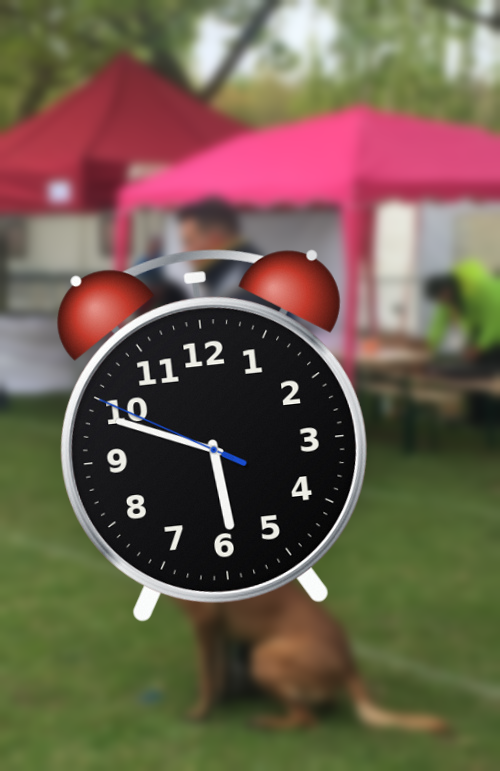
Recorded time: **5:48:50**
